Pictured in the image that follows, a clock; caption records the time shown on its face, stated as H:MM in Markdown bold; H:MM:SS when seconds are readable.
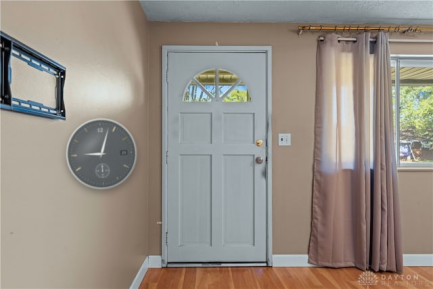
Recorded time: **9:03**
